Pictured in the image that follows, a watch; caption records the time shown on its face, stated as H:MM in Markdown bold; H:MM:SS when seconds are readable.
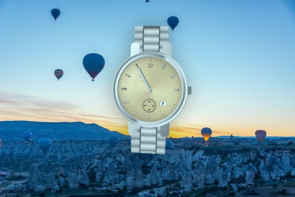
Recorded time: **10:55**
